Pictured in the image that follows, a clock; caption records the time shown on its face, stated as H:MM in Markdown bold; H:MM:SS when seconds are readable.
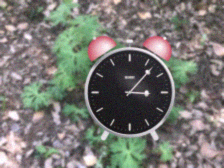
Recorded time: **3:07**
